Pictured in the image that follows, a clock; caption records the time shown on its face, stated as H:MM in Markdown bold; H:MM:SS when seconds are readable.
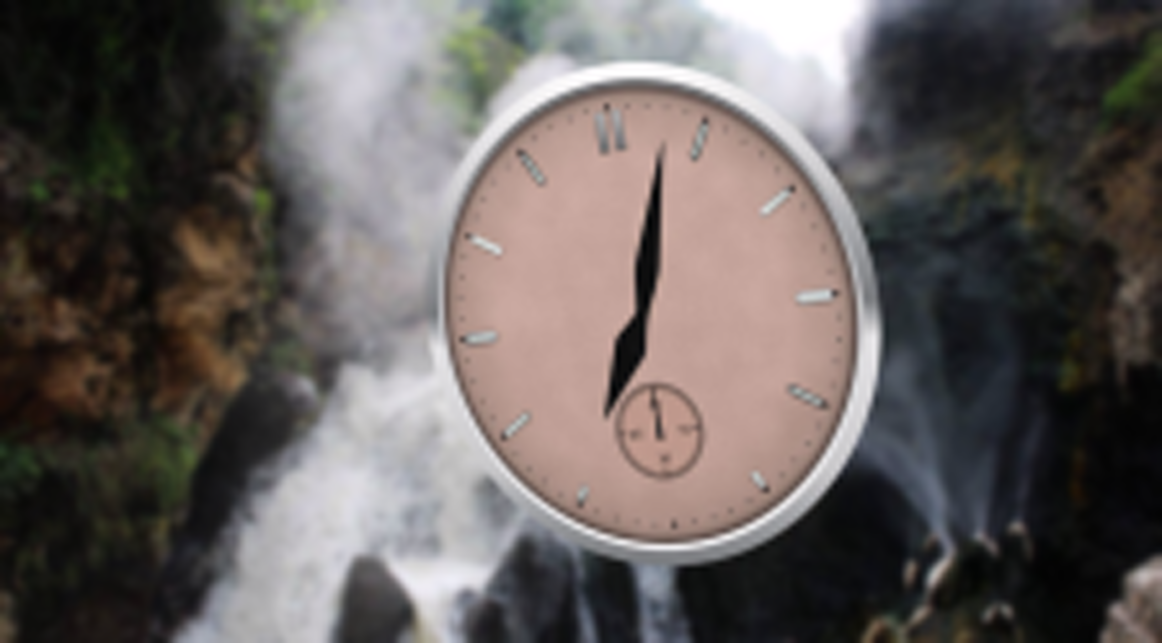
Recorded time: **7:03**
